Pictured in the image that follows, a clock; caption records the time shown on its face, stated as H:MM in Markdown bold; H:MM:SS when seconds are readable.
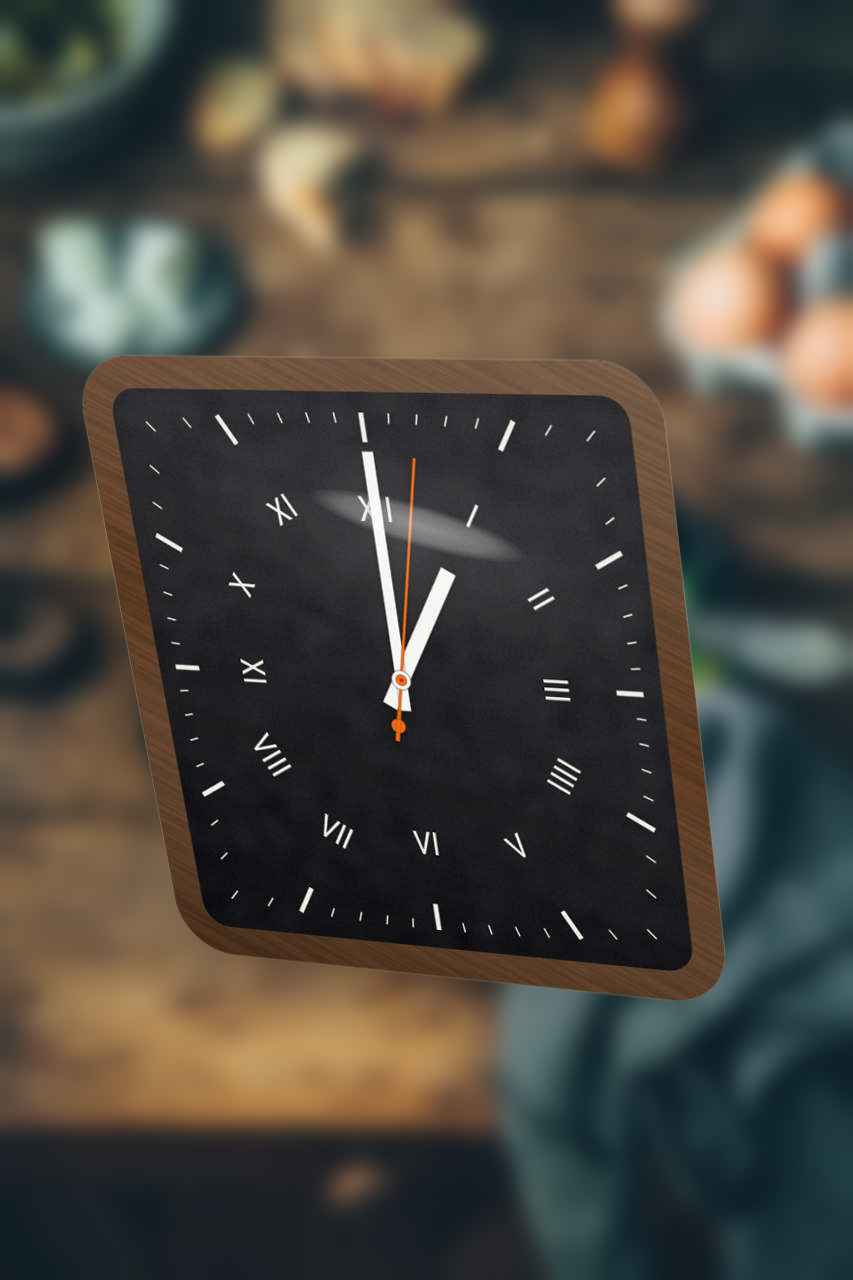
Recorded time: **1:00:02**
